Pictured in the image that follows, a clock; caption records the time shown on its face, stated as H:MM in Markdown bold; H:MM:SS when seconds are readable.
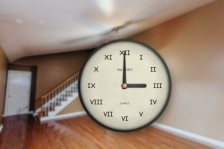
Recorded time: **3:00**
